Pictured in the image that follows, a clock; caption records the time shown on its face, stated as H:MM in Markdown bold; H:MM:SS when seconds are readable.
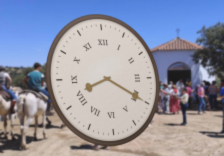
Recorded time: **8:20**
